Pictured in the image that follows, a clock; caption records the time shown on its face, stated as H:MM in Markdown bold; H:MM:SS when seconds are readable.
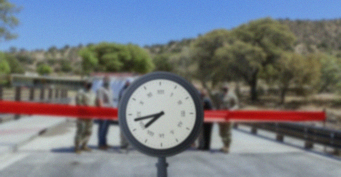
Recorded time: **7:43**
